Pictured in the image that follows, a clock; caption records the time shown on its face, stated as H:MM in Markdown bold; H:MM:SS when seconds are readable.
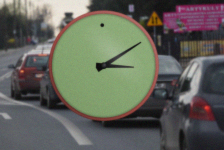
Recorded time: **3:10**
